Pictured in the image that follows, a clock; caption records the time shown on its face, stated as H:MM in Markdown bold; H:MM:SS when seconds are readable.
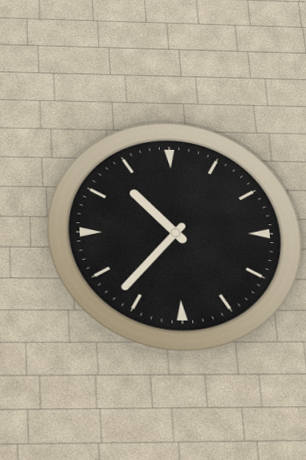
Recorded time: **10:37**
